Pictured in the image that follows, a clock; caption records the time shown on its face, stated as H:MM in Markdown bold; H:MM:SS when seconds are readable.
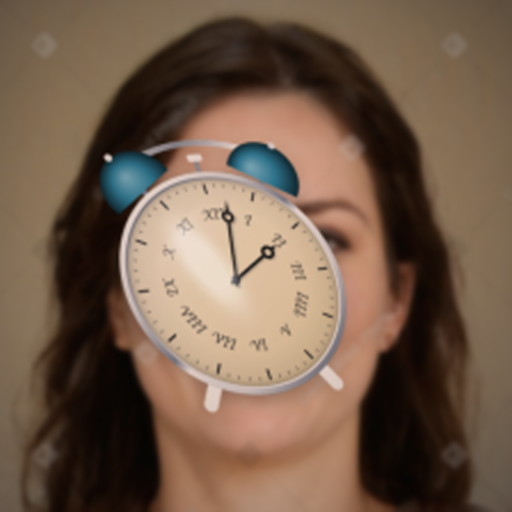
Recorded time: **2:02**
